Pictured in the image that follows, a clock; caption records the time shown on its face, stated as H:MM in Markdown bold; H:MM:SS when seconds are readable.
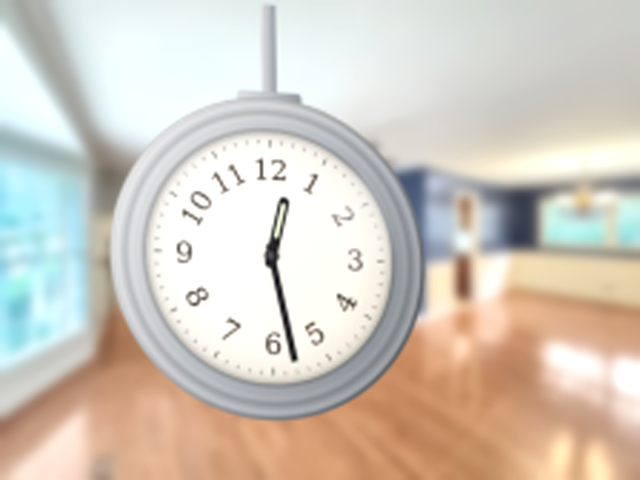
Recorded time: **12:28**
